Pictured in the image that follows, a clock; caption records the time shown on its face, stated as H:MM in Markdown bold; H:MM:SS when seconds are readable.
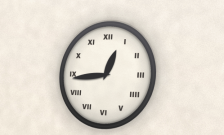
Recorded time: **12:44**
